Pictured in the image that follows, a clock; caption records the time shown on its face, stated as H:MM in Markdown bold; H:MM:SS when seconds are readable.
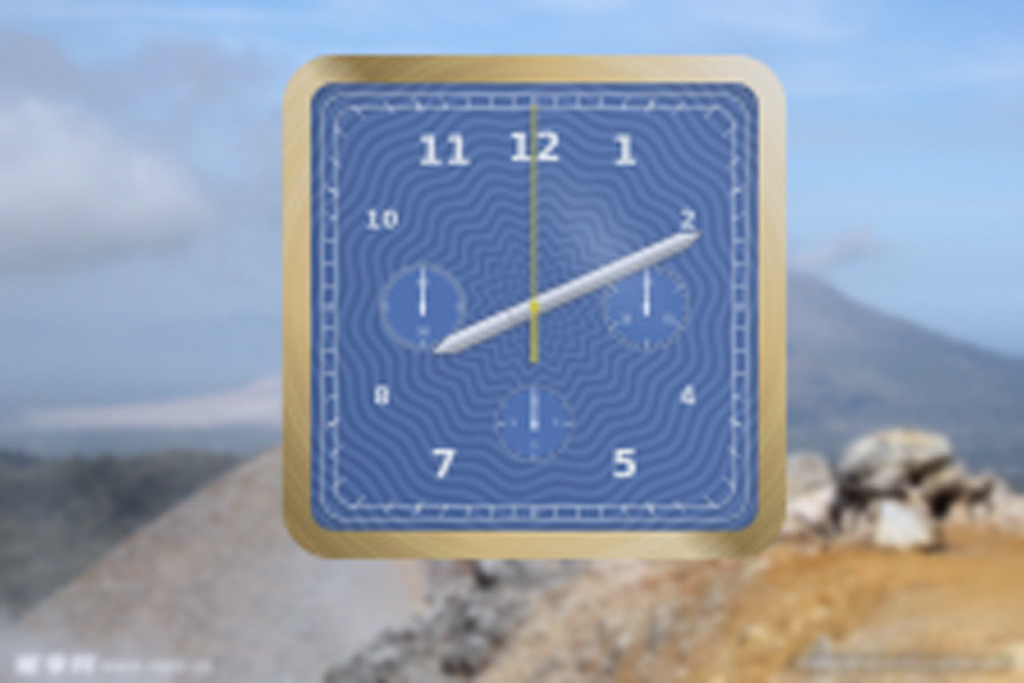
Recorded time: **8:11**
